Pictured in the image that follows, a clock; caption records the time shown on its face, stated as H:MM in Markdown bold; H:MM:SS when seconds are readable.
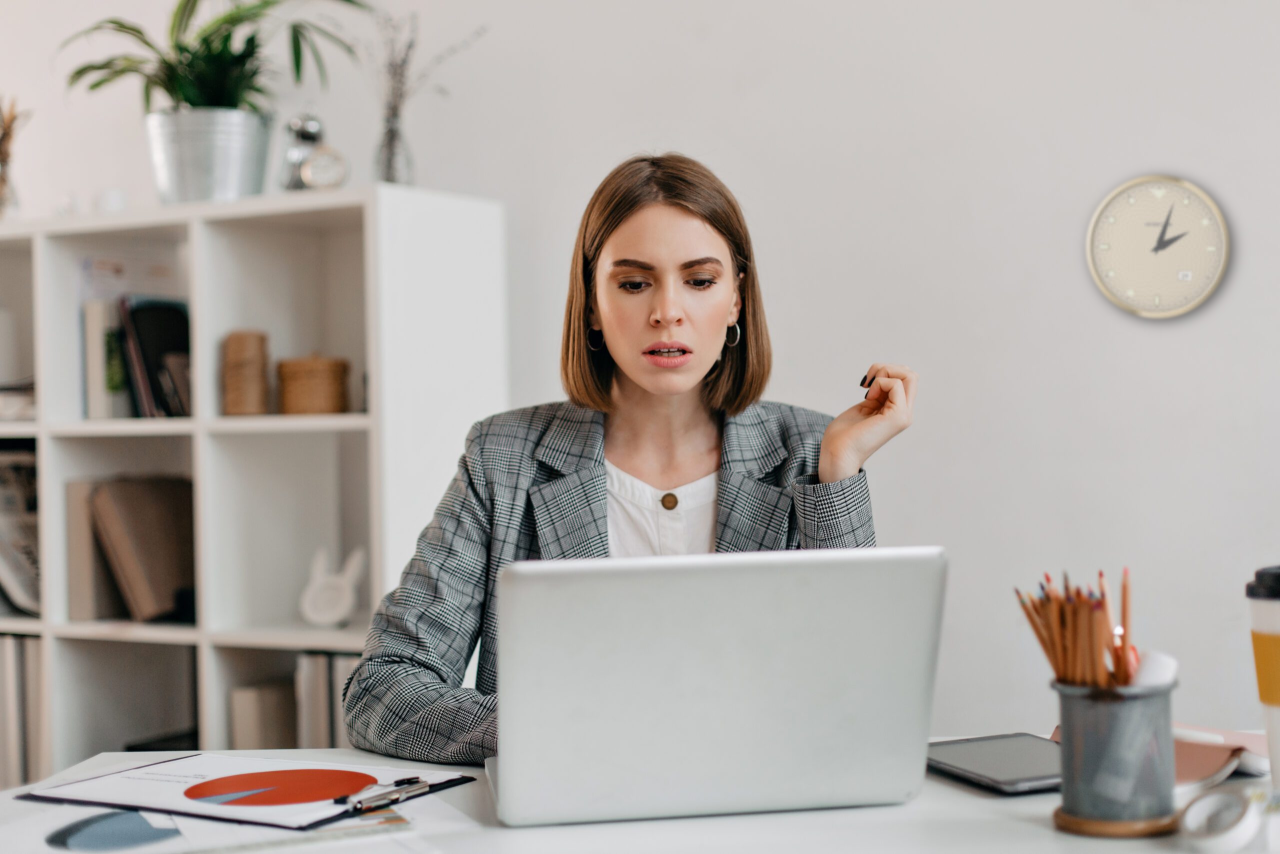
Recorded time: **2:03**
